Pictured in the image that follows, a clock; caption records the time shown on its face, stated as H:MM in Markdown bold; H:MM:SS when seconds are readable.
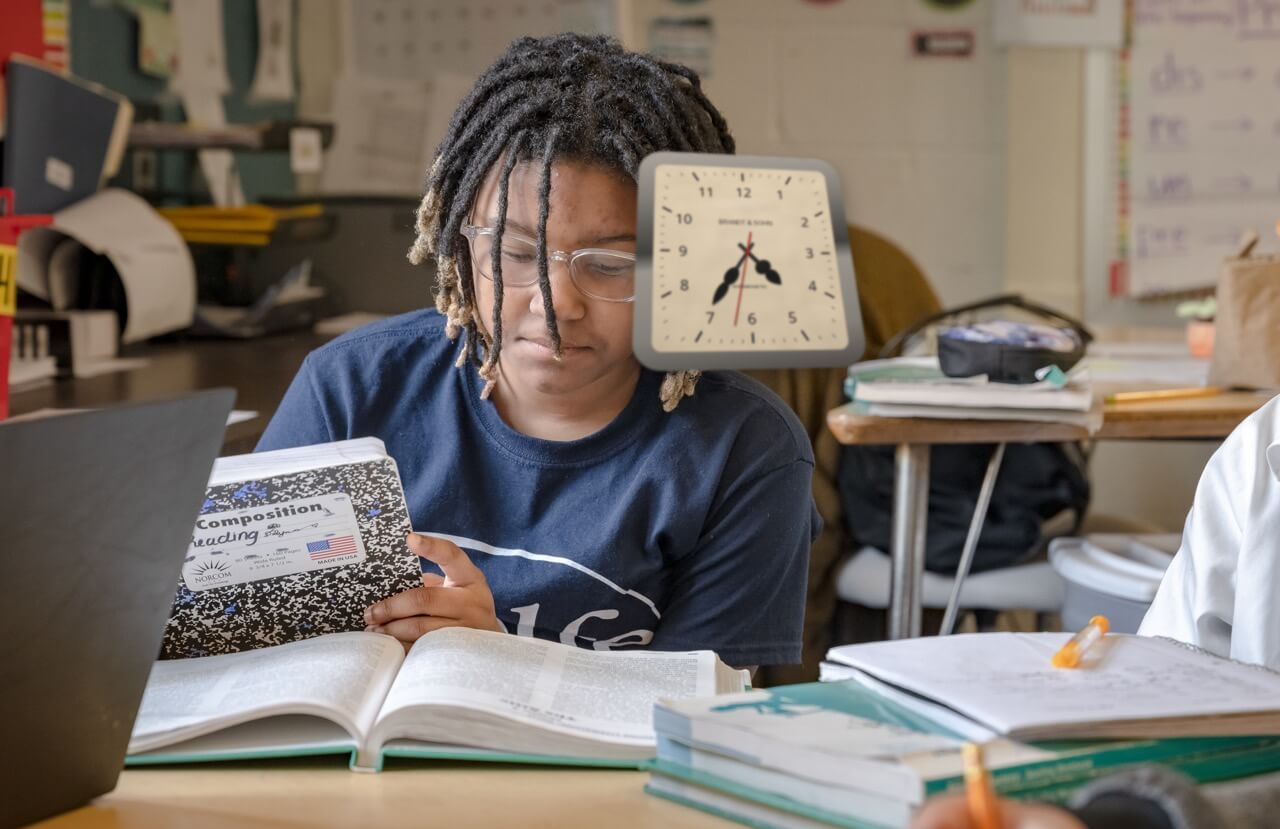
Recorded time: **4:35:32**
